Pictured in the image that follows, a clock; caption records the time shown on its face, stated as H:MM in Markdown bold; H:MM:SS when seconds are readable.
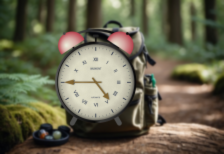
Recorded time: **4:45**
